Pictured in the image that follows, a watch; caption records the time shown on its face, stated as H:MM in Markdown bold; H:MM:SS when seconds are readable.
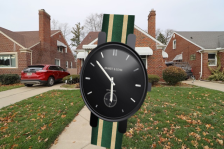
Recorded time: **5:52**
